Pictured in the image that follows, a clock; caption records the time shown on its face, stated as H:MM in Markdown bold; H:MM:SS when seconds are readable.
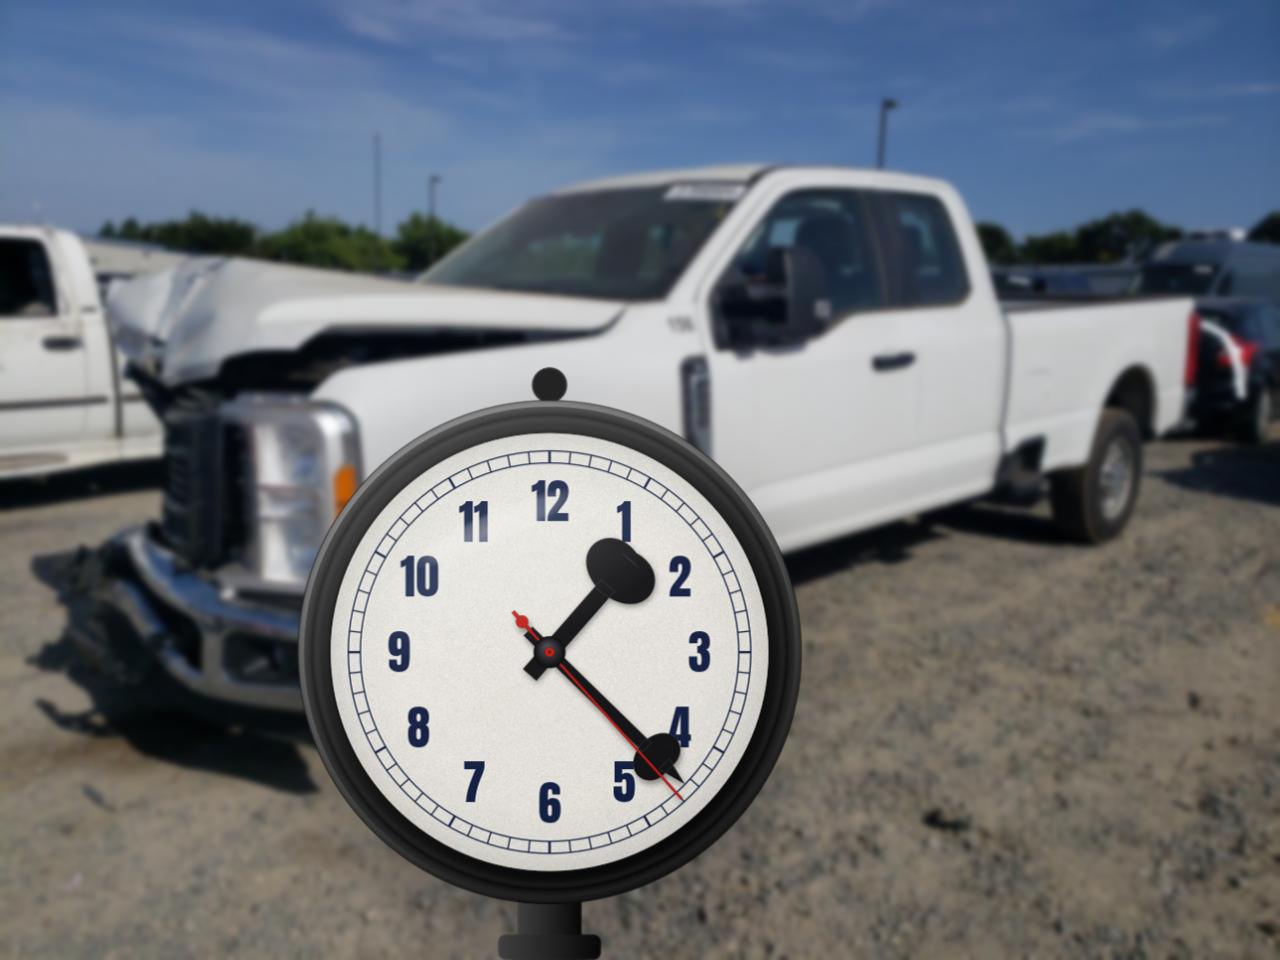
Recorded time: **1:22:23**
